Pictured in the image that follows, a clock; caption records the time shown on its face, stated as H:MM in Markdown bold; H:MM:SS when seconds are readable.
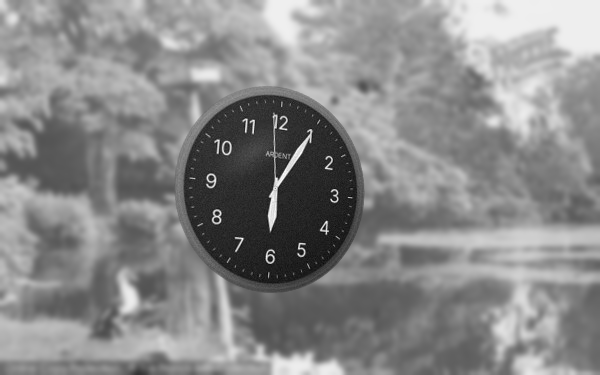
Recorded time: **6:04:59**
